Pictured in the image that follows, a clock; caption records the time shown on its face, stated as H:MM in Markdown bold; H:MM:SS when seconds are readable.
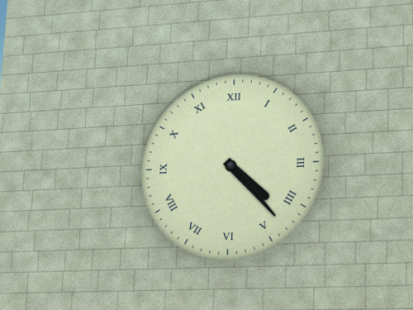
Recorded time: **4:23**
